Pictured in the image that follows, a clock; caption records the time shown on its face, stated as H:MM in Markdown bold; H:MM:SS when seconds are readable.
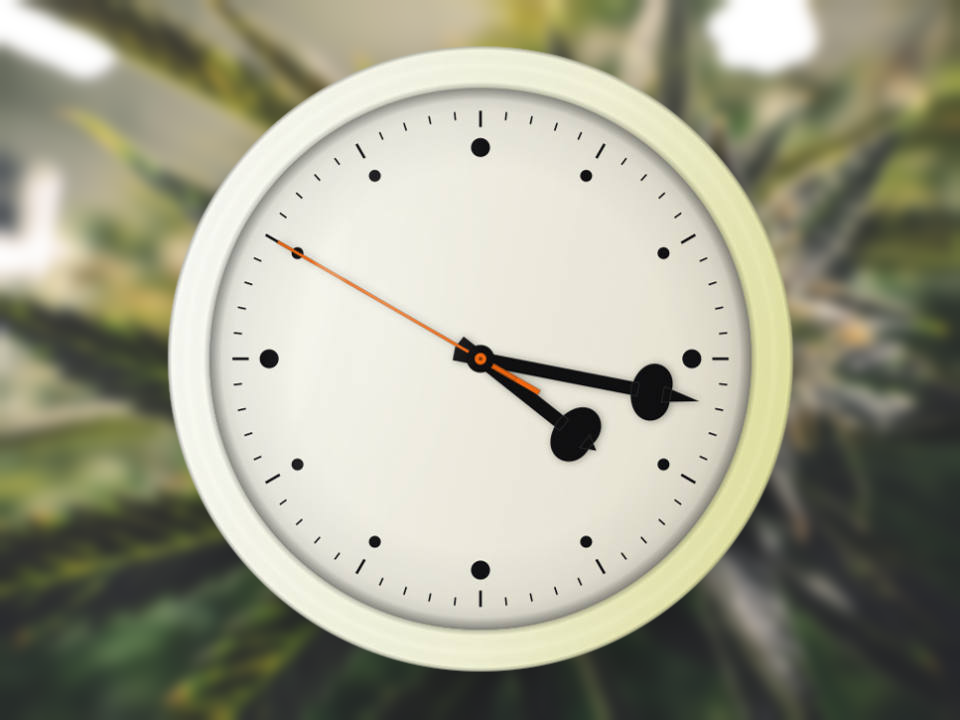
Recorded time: **4:16:50**
